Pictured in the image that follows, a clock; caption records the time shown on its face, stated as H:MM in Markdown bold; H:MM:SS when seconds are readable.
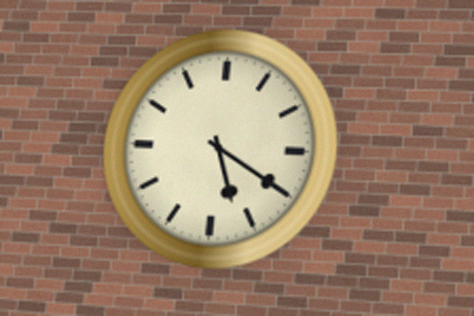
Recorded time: **5:20**
